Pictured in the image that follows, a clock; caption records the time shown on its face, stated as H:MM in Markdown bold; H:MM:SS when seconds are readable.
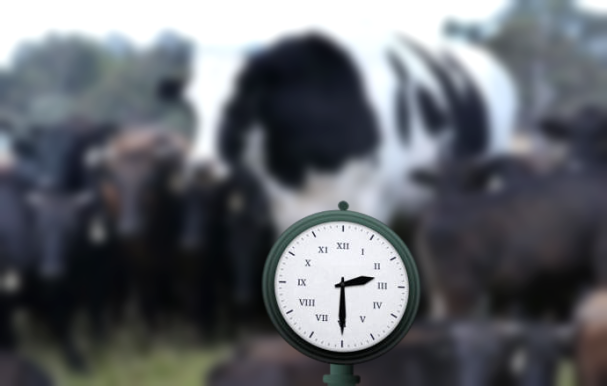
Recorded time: **2:30**
